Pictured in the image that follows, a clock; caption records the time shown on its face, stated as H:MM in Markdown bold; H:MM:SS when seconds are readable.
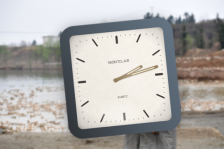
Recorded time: **2:13**
